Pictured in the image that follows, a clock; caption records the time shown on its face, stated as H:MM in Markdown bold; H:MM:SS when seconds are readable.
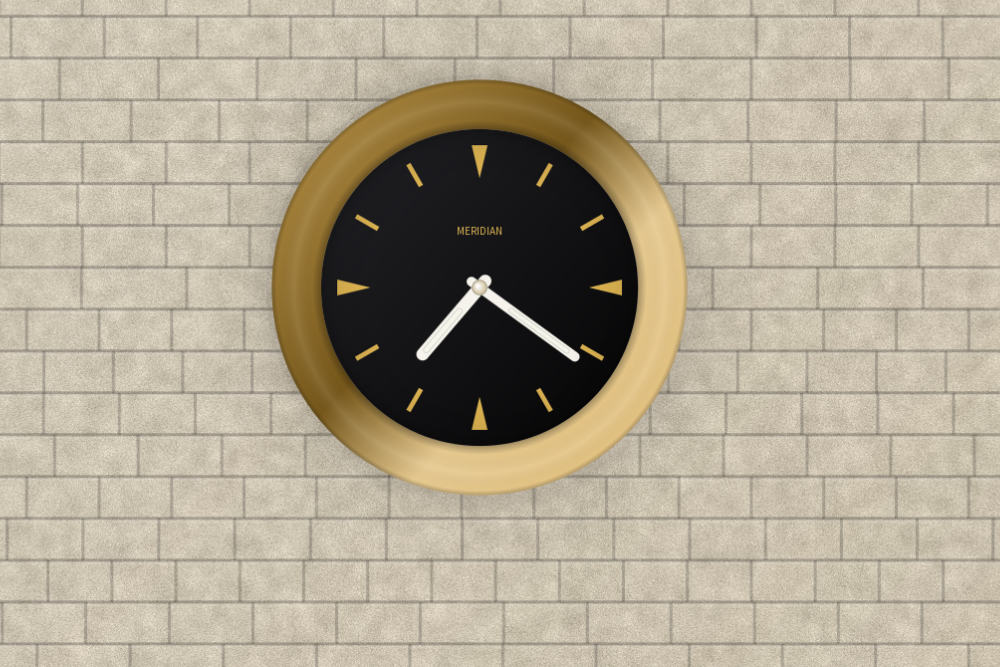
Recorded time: **7:21**
